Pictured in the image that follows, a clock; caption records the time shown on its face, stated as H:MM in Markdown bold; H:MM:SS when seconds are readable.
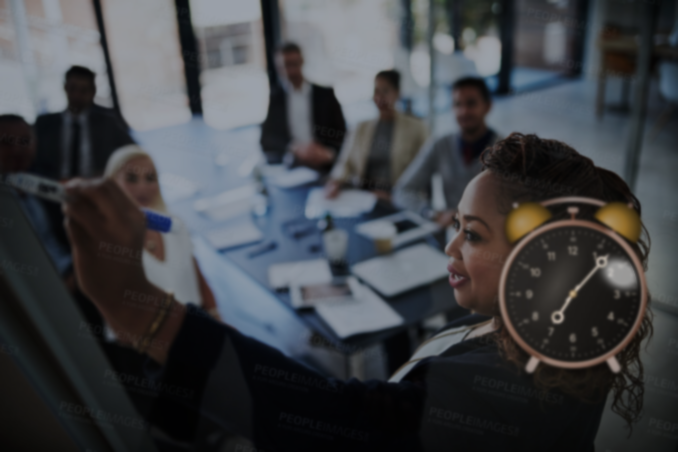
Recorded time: **7:07**
